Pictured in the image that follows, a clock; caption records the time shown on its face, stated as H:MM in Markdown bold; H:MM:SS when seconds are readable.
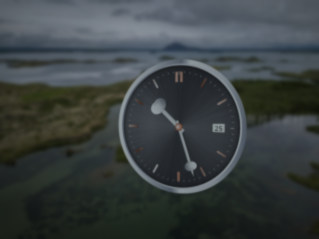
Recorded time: **10:27**
